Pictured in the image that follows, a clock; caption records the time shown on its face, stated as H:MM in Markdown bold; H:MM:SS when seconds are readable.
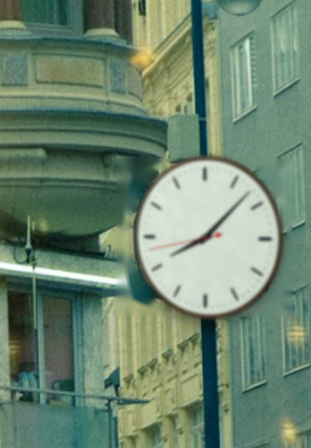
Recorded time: **8:07:43**
